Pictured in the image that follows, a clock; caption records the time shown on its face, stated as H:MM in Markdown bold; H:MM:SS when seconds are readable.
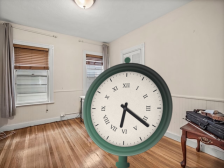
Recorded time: **6:21**
